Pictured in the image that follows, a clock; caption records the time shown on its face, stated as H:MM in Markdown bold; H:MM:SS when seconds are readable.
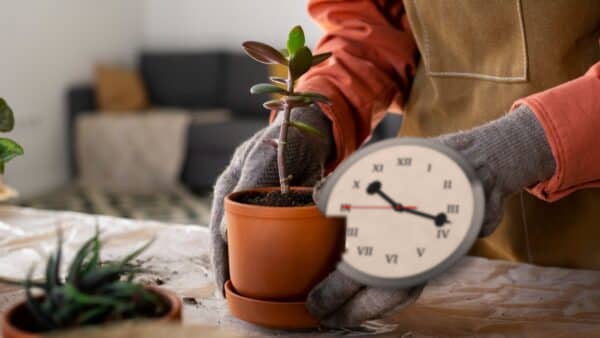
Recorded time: **10:17:45**
